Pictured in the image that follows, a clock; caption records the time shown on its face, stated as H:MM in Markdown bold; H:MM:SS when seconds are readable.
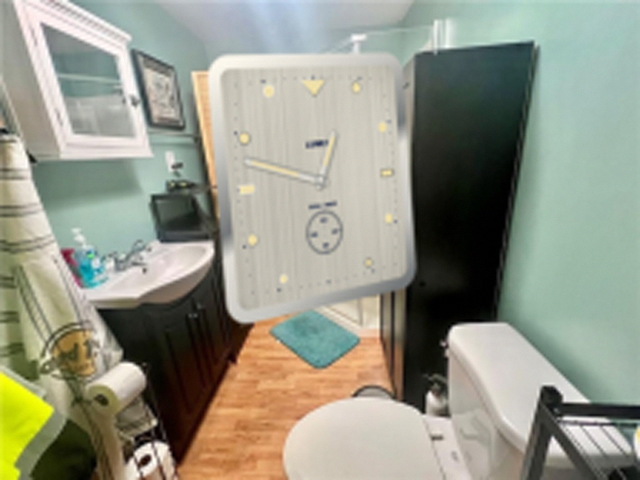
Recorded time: **12:48**
